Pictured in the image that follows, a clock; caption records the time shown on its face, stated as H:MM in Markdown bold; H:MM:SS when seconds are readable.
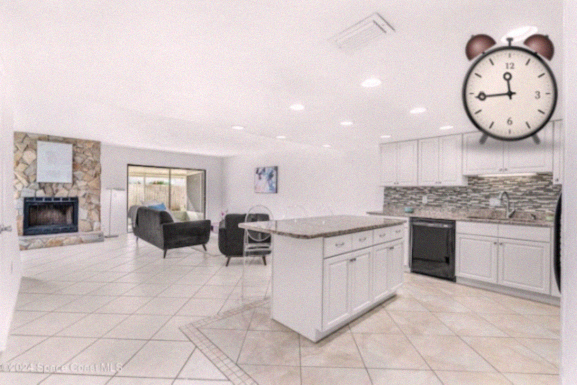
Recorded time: **11:44**
